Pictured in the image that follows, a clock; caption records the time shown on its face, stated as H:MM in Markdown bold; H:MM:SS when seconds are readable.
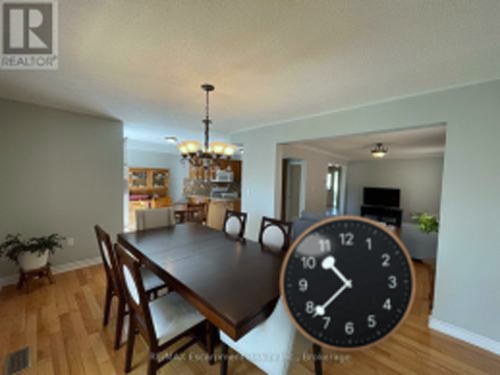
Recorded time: **10:38**
